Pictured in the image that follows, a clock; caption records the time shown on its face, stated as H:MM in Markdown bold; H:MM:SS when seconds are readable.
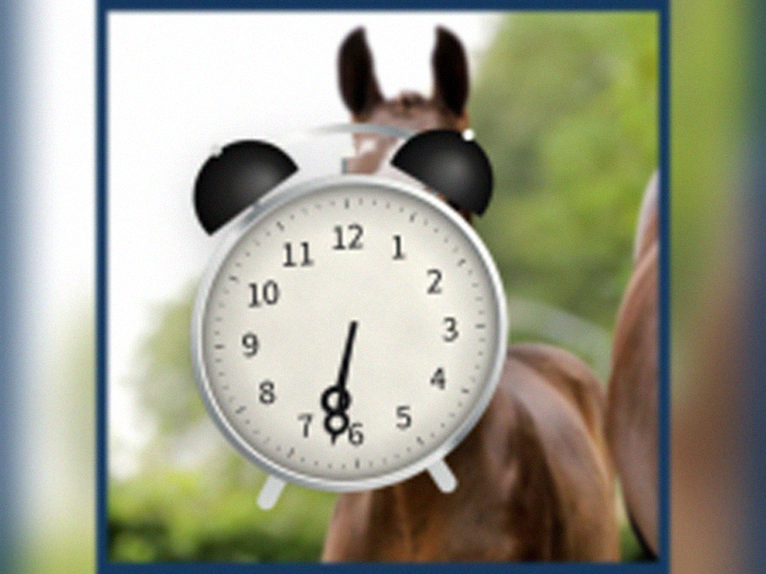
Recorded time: **6:32**
